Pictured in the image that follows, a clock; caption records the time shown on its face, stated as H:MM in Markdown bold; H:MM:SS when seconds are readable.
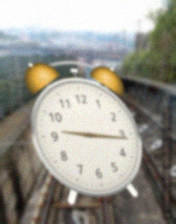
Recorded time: **9:16**
